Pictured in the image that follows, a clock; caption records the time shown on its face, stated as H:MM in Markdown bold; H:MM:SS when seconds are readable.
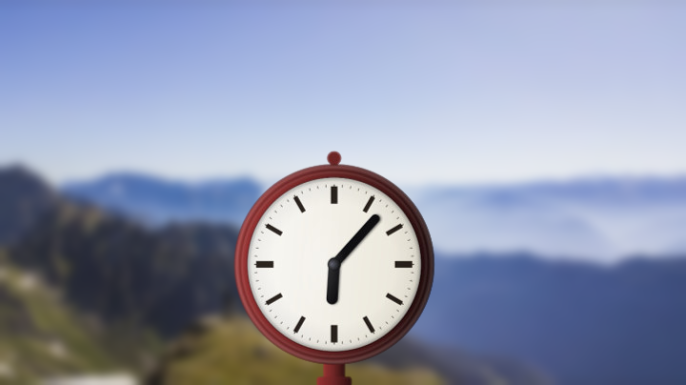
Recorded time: **6:07**
